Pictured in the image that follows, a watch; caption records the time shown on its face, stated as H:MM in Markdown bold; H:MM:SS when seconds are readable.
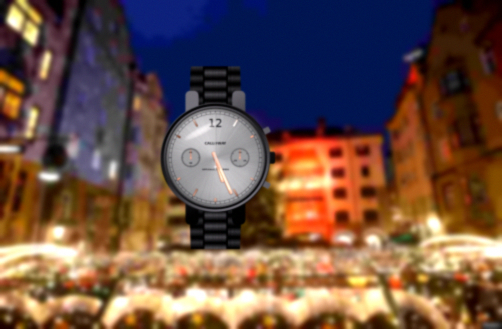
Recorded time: **5:26**
